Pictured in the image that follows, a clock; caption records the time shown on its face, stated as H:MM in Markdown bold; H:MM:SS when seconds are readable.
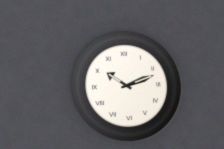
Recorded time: **10:12**
